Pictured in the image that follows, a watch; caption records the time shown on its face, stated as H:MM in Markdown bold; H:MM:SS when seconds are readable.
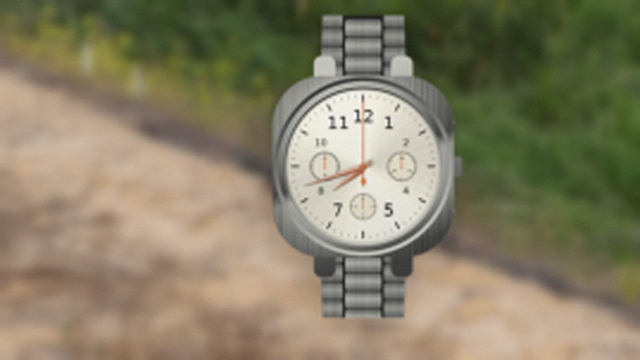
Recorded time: **7:42**
